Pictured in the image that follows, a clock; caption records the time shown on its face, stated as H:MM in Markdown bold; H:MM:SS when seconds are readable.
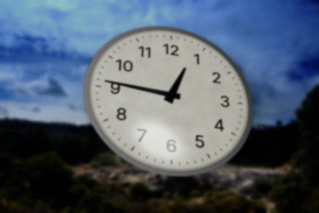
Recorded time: **12:46**
